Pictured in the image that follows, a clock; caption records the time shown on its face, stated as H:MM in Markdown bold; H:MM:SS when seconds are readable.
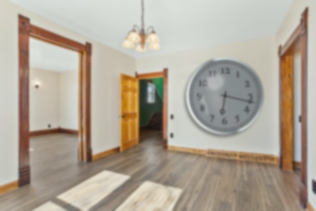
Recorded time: **6:17**
